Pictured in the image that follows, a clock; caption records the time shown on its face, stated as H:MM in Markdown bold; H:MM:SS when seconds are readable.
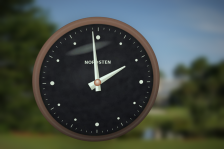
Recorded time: **1:59**
